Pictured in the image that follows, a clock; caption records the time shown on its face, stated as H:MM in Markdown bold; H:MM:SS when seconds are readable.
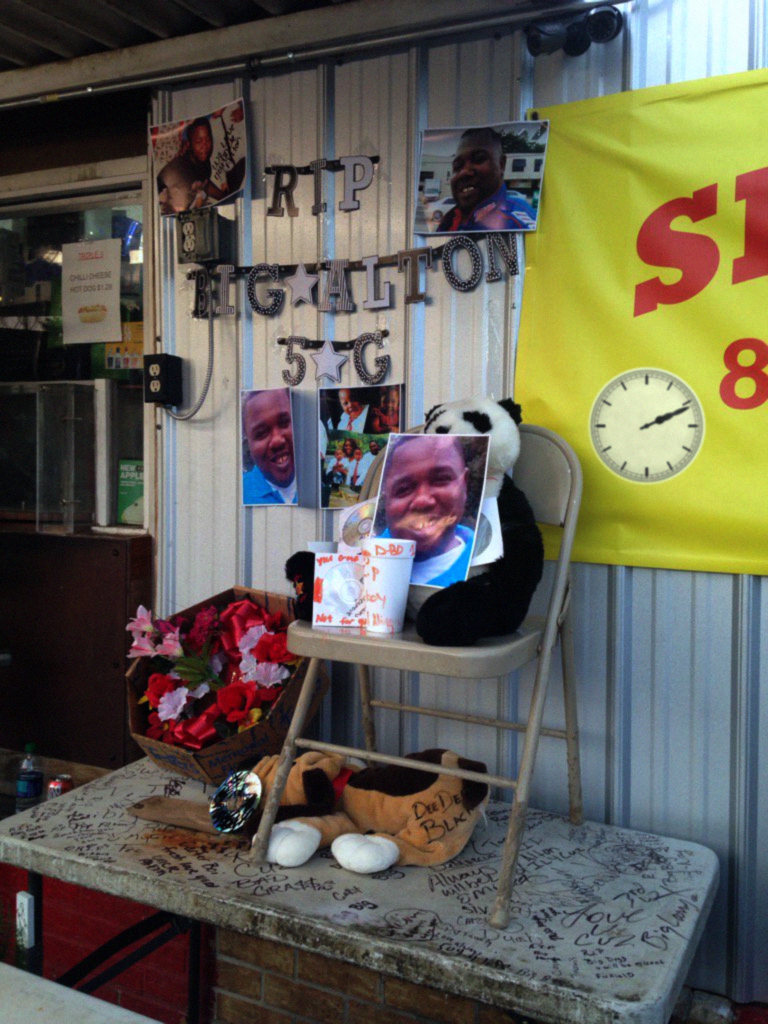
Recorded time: **2:11**
